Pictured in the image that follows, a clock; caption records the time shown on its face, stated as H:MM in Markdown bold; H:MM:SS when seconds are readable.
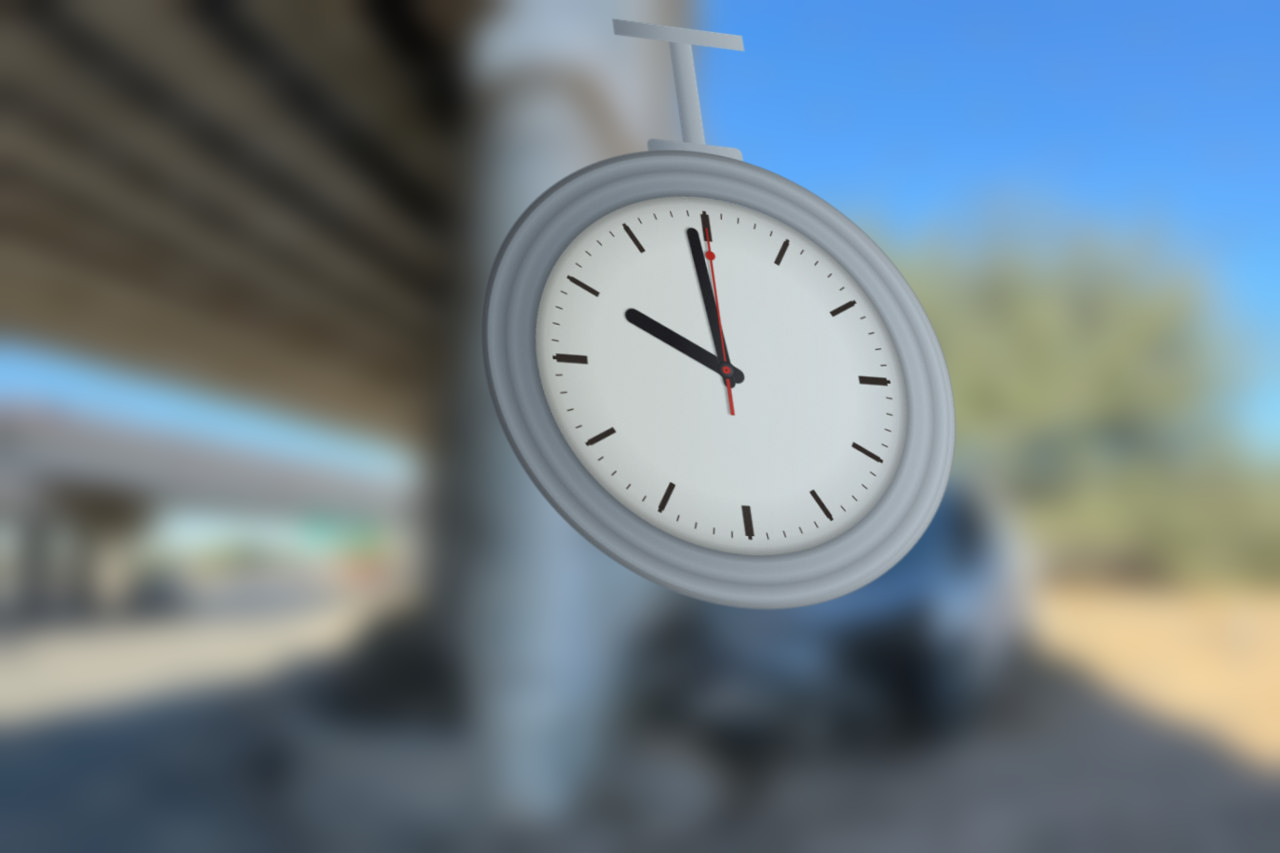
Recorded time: **9:59:00**
